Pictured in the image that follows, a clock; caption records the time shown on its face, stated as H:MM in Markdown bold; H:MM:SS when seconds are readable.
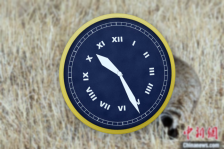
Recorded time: **10:26**
